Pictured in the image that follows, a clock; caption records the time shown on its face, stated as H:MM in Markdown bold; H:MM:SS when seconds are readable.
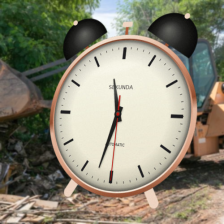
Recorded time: **11:32:30**
